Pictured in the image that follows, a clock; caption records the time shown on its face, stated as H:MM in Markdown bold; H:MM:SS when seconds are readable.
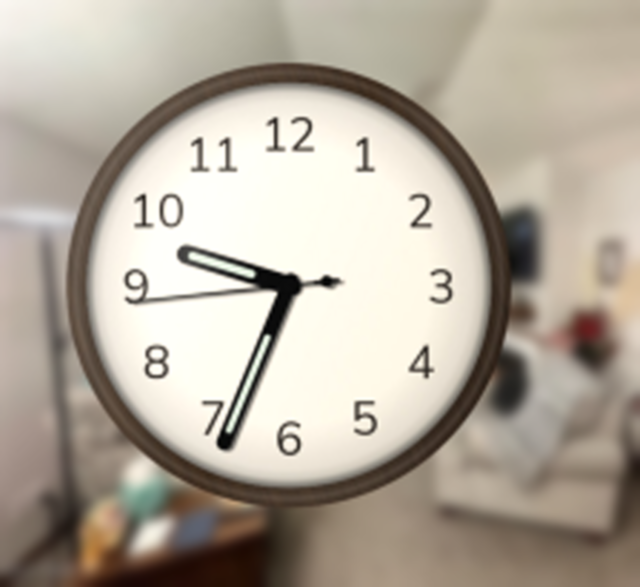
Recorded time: **9:33:44**
